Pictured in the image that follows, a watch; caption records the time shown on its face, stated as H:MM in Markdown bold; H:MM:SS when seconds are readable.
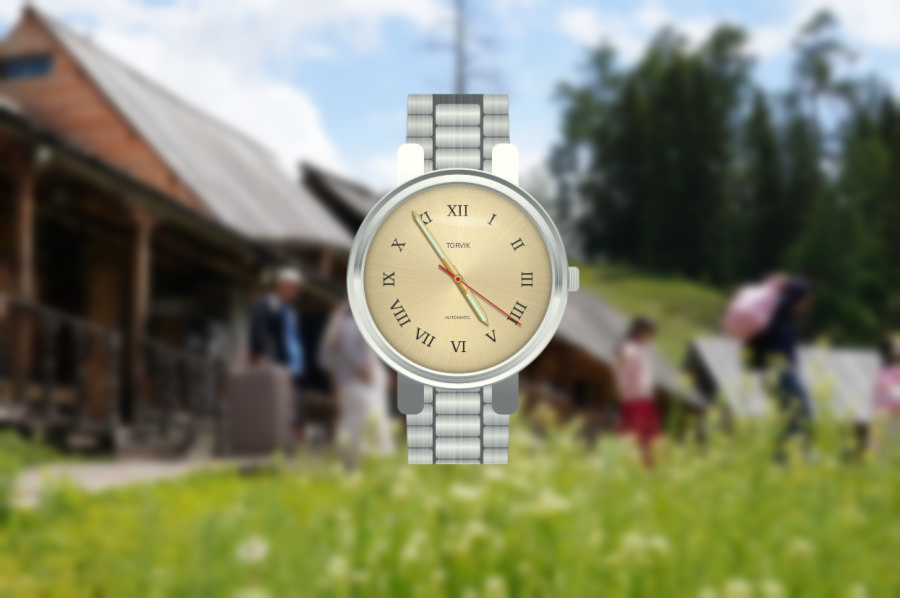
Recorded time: **4:54:21**
